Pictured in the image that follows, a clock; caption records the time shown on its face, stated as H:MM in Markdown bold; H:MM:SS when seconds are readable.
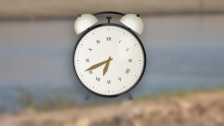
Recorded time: **6:41**
